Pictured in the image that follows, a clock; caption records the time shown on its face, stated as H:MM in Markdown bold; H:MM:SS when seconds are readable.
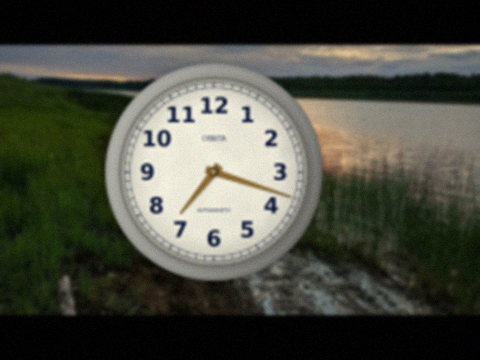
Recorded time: **7:18**
